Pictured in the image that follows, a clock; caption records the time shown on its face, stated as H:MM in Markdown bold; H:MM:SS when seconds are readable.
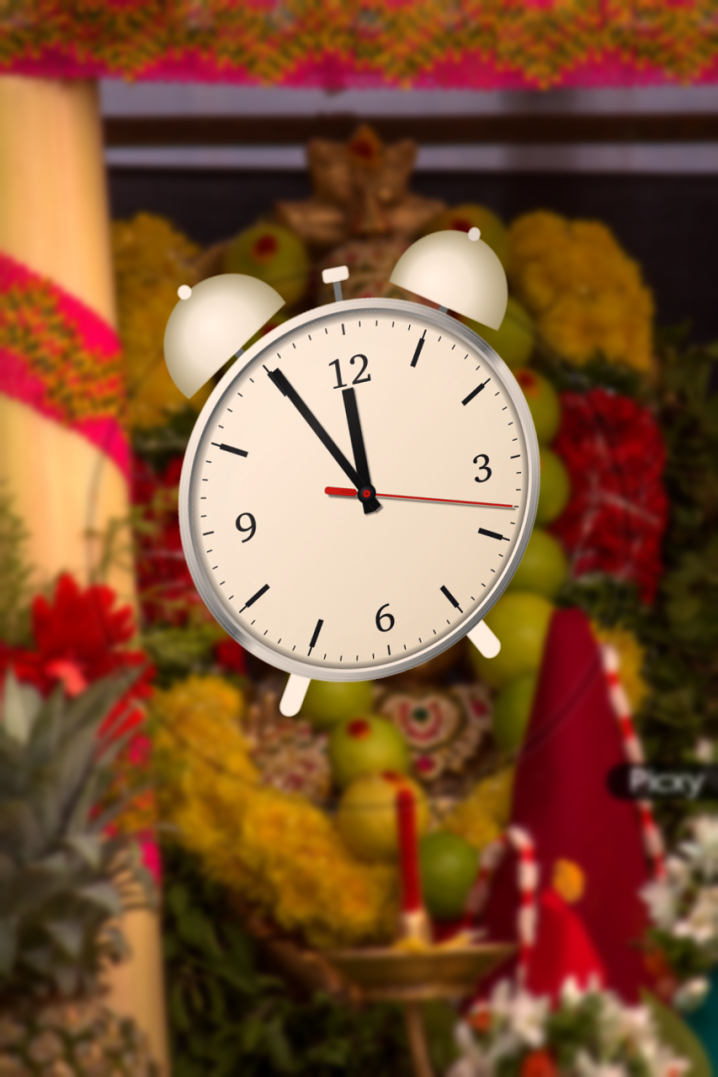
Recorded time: **11:55:18**
